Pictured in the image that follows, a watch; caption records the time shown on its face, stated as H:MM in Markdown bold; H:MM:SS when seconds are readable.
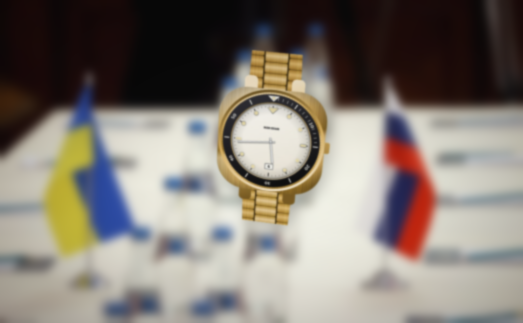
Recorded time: **5:44**
